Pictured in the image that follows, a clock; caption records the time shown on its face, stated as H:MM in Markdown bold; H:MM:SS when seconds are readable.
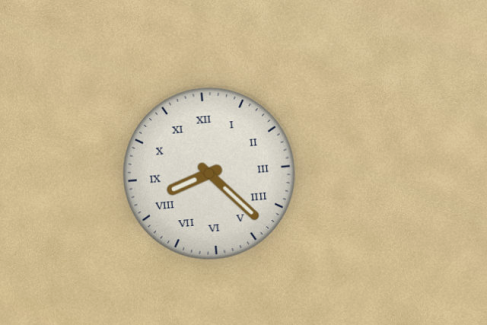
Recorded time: **8:23**
